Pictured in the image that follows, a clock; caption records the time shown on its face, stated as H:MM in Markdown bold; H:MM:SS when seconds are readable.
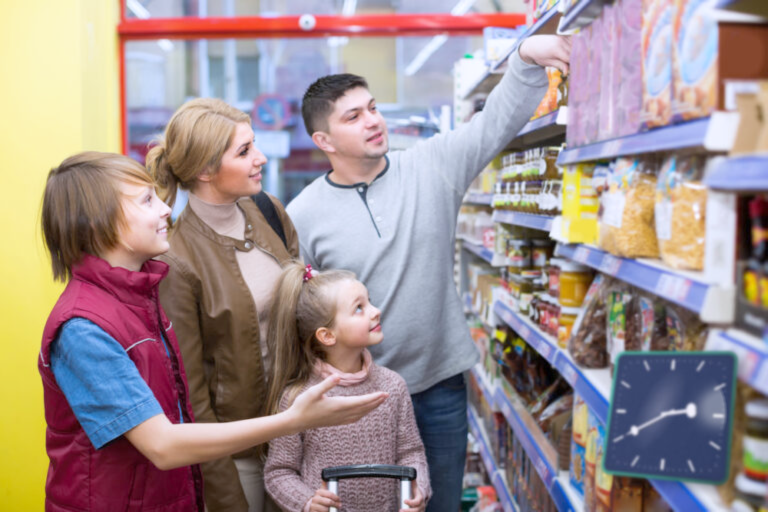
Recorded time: **2:40**
